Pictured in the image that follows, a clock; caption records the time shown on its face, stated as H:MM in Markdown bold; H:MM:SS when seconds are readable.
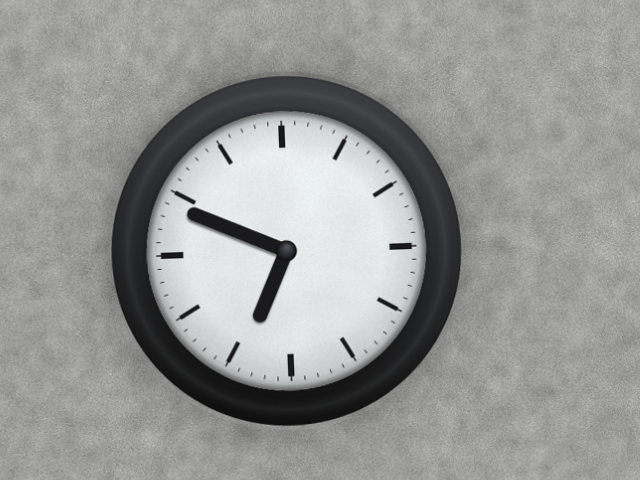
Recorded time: **6:49**
